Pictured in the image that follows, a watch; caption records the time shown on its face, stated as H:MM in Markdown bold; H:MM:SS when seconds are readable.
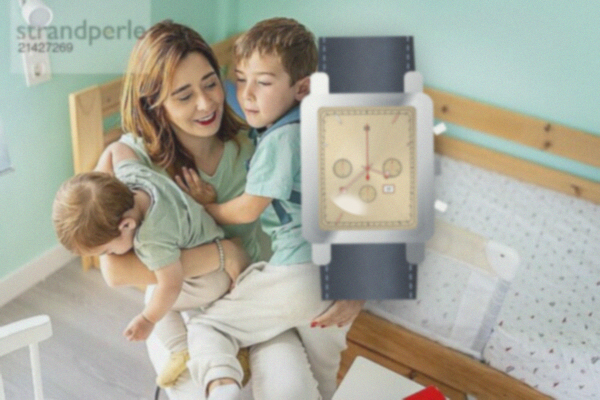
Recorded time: **3:38**
